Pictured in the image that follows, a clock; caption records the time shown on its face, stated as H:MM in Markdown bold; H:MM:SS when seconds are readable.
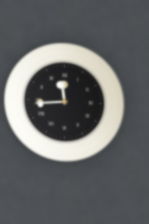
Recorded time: **11:44**
